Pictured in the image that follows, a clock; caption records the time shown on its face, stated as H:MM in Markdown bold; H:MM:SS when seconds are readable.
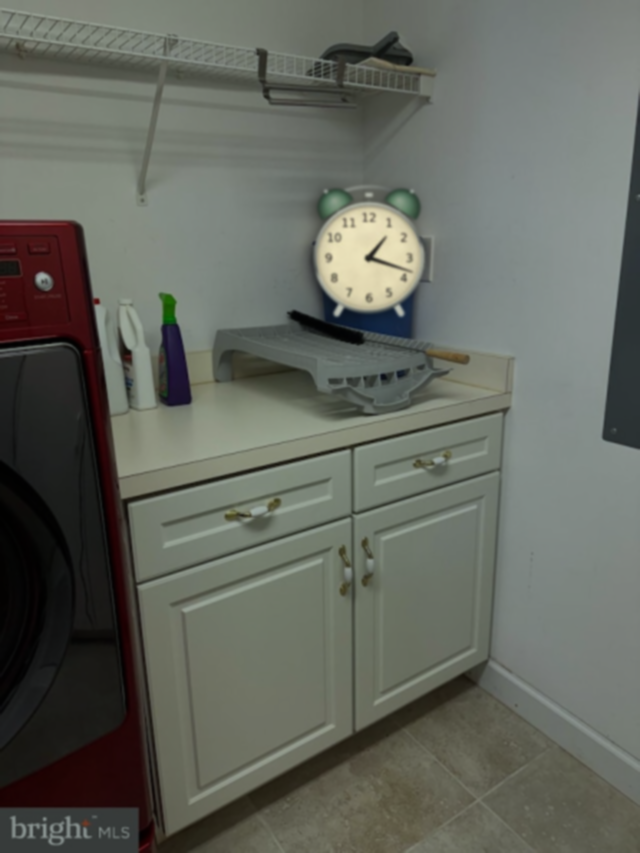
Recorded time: **1:18**
